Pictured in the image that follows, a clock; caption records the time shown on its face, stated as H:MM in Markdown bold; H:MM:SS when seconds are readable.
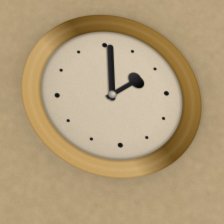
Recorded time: **2:01**
